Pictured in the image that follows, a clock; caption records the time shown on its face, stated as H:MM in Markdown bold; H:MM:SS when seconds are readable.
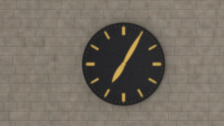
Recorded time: **7:05**
